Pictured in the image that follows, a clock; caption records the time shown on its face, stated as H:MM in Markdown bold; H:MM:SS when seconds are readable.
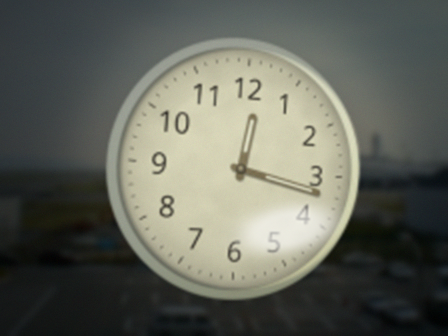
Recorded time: **12:17**
